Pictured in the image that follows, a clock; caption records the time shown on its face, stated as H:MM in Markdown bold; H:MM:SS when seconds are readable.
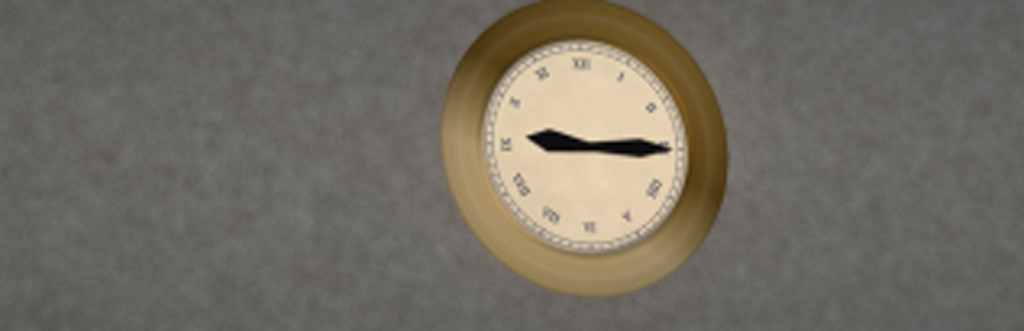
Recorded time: **9:15**
